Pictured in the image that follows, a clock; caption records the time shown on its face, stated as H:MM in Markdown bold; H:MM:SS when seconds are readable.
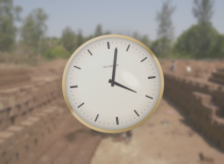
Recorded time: **4:02**
